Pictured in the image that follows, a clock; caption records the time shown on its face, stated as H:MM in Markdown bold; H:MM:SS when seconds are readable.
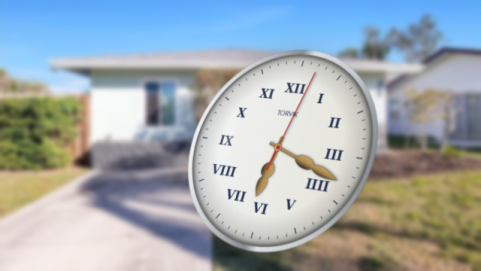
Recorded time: **6:18:02**
